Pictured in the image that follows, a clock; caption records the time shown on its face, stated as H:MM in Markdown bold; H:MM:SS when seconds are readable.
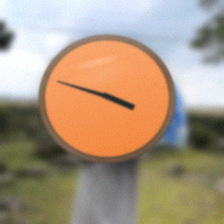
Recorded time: **3:48**
